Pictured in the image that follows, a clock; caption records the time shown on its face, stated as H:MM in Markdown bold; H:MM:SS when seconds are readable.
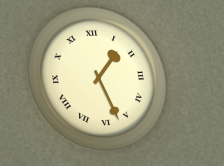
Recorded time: **1:27**
